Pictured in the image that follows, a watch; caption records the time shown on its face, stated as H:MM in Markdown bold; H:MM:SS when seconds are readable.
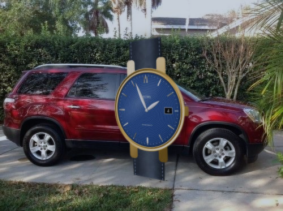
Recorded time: **1:56**
